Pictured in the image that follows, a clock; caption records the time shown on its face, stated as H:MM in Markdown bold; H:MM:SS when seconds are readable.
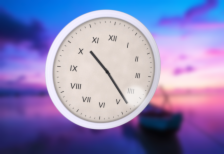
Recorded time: **10:23**
